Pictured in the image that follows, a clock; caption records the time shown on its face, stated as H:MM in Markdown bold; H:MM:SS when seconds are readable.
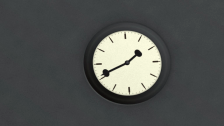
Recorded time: **1:41**
